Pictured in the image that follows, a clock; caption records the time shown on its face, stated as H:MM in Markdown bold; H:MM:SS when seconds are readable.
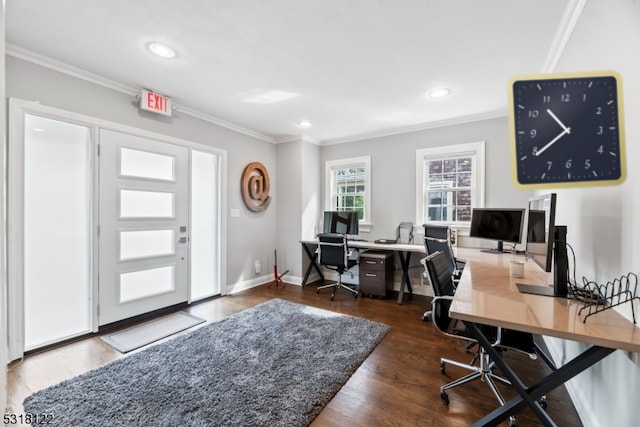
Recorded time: **10:39**
